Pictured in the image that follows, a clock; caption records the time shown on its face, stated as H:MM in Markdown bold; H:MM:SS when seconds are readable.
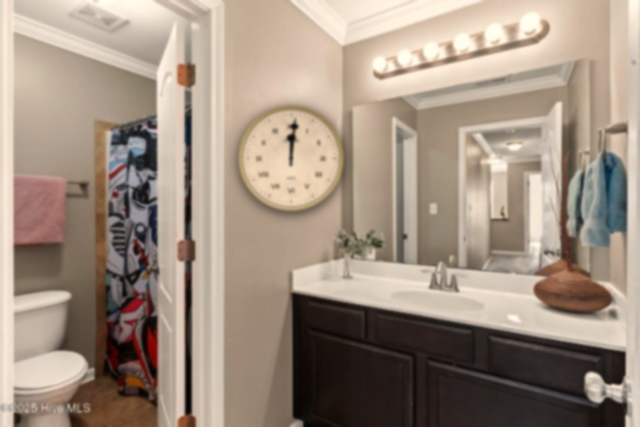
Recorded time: **12:01**
